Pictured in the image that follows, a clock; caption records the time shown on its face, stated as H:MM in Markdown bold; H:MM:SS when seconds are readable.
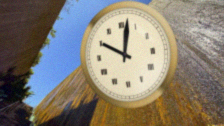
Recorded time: **10:02**
